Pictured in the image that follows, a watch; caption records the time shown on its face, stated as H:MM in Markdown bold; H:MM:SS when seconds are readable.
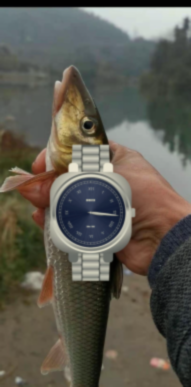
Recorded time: **3:16**
